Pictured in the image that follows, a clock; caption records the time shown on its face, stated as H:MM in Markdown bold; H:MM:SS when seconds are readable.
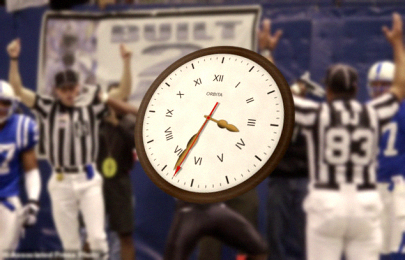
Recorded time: **3:33:33**
